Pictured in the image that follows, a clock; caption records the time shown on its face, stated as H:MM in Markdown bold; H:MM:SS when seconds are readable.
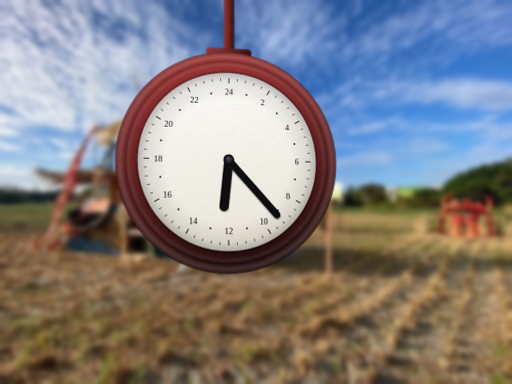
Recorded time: **12:23**
